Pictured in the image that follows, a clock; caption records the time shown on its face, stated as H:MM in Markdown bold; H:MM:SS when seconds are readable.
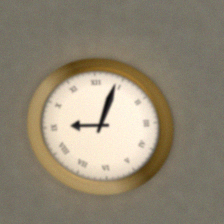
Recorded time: **9:04**
